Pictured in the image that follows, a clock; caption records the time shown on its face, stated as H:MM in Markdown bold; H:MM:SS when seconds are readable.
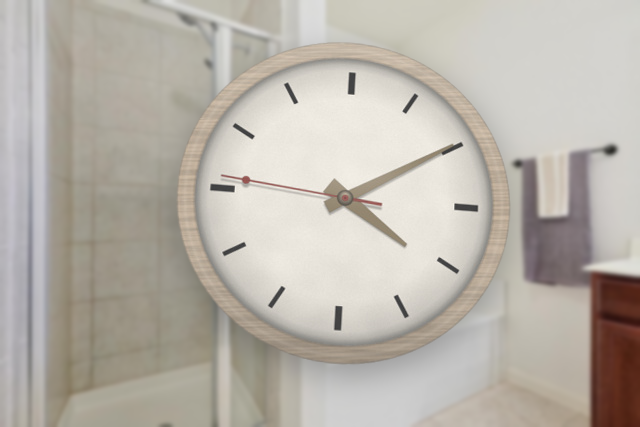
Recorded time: **4:09:46**
